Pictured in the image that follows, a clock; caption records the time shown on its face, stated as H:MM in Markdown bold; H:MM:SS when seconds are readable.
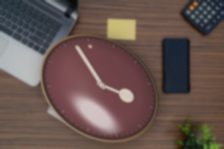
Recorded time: **3:57**
